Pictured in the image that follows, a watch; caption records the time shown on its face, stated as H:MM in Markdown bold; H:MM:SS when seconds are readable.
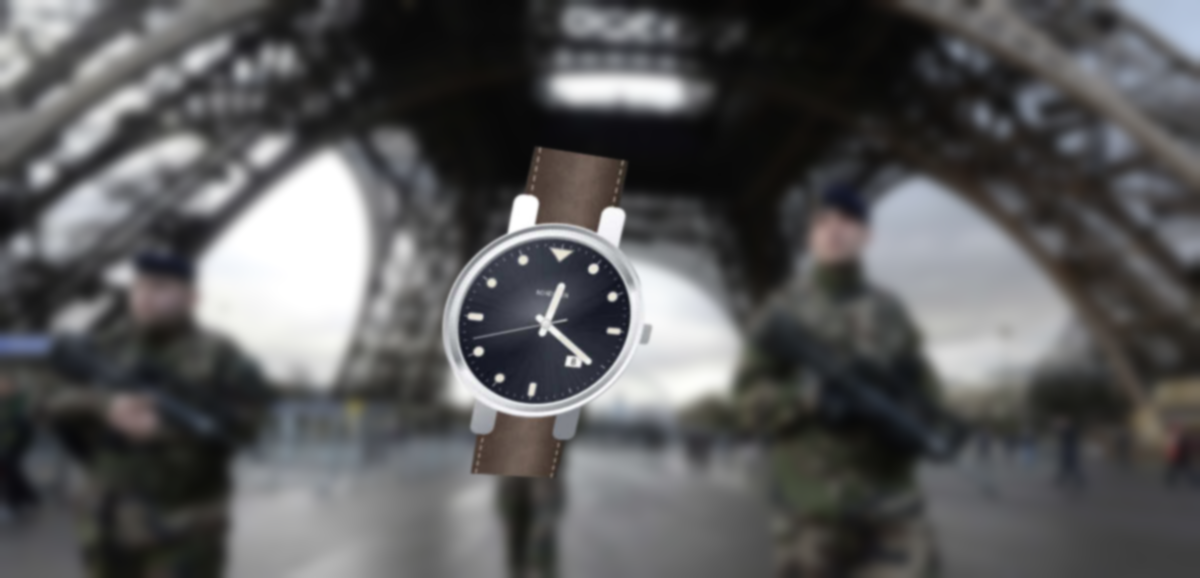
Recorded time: **12:20:42**
